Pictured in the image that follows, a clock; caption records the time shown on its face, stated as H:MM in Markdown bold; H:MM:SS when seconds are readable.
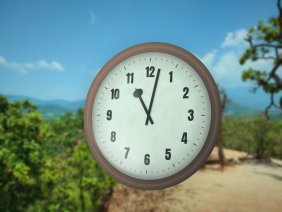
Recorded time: **11:02**
